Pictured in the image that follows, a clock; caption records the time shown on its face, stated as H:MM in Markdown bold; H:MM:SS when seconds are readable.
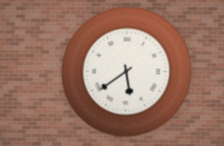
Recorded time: **5:39**
